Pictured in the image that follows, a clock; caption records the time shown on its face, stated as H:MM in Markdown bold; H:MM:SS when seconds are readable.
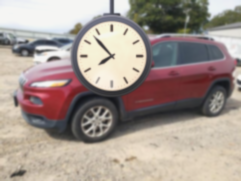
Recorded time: **7:53**
